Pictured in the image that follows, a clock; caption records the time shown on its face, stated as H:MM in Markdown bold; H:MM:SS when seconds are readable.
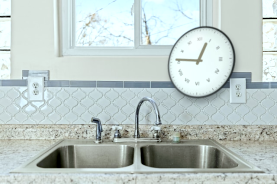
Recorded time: **12:46**
